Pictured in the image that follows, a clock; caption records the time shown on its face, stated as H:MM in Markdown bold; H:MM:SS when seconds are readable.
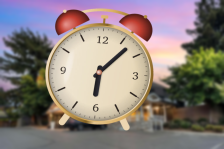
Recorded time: **6:07**
